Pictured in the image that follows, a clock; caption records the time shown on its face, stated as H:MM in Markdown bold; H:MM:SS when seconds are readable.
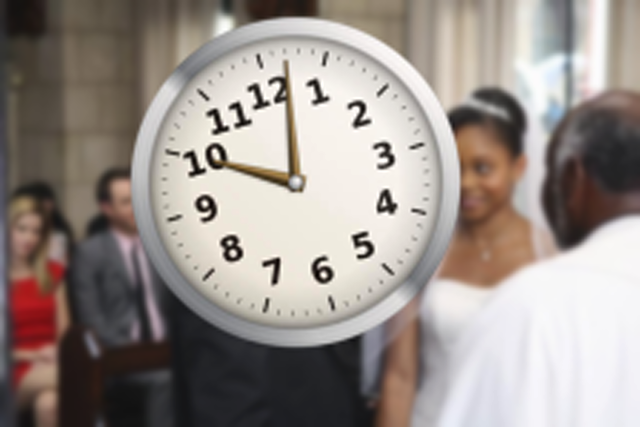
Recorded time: **10:02**
